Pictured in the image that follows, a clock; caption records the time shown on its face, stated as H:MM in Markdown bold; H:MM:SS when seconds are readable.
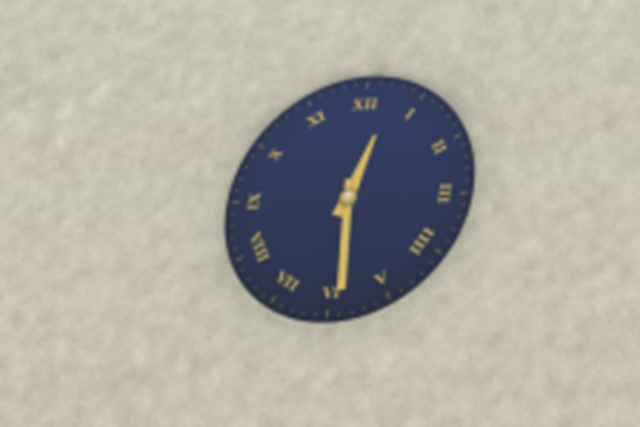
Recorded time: **12:29**
